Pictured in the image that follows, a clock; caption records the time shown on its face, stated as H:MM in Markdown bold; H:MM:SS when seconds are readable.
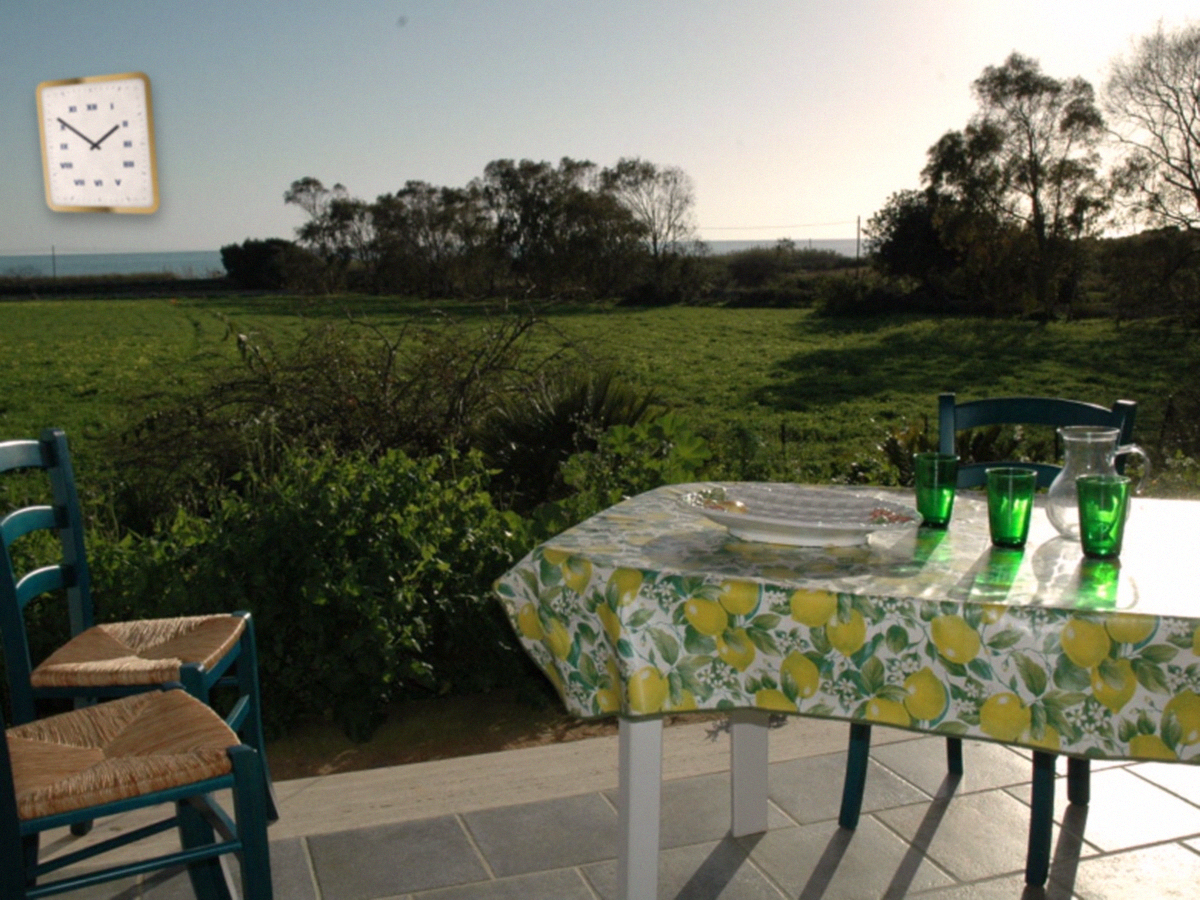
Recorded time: **1:51**
